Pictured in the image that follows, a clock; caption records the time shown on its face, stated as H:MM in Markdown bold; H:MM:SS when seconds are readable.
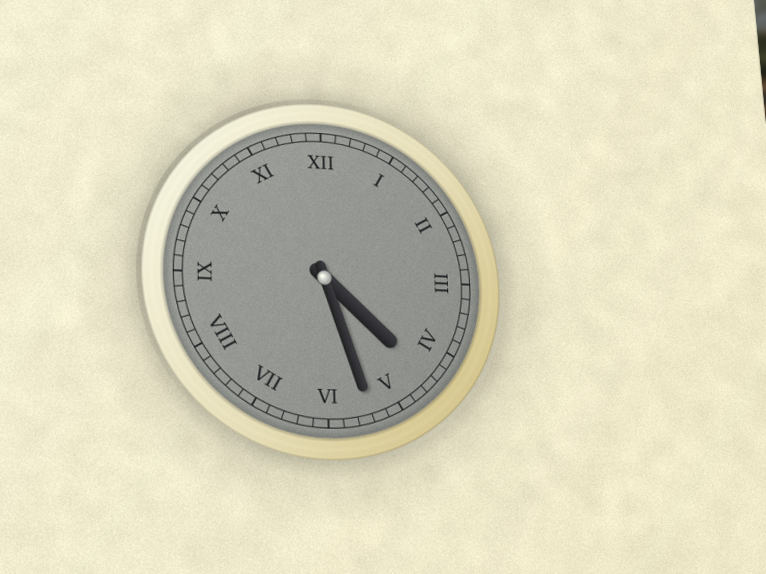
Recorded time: **4:27**
